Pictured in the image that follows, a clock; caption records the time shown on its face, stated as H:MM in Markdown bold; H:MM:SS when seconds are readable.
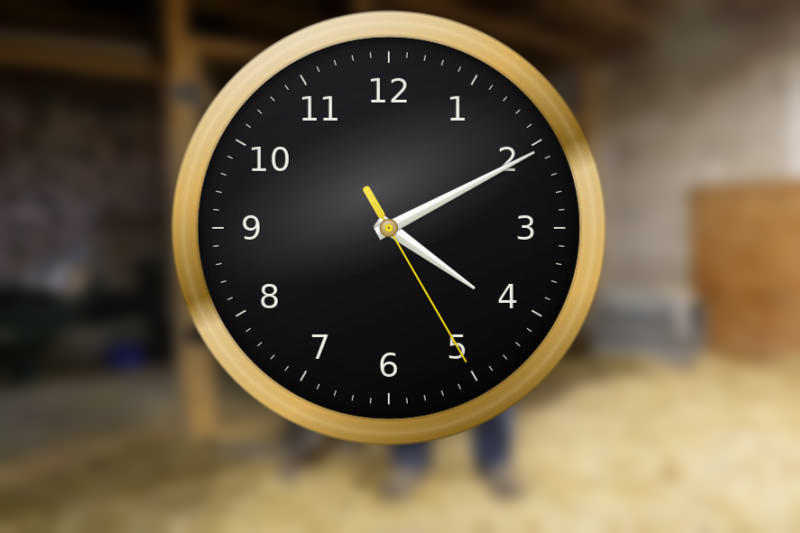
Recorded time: **4:10:25**
